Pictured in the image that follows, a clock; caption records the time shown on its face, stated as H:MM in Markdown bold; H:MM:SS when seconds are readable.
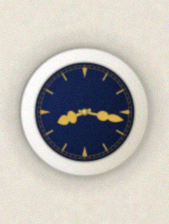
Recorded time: **8:17**
